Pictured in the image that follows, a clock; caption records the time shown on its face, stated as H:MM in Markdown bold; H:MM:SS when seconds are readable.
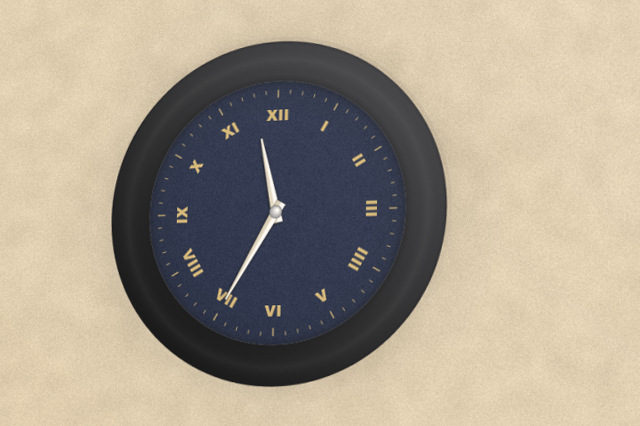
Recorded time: **11:35**
